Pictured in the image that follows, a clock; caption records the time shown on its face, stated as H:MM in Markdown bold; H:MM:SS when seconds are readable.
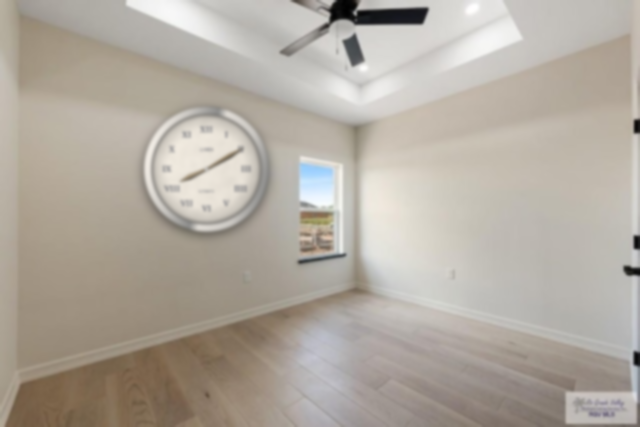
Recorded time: **8:10**
